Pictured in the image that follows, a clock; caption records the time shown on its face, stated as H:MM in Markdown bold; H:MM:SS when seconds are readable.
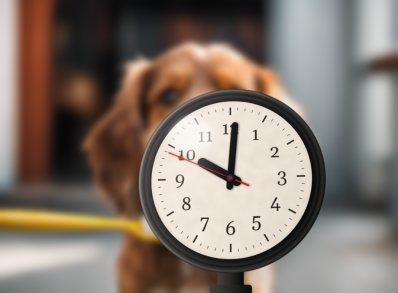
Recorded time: **10:00:49**
